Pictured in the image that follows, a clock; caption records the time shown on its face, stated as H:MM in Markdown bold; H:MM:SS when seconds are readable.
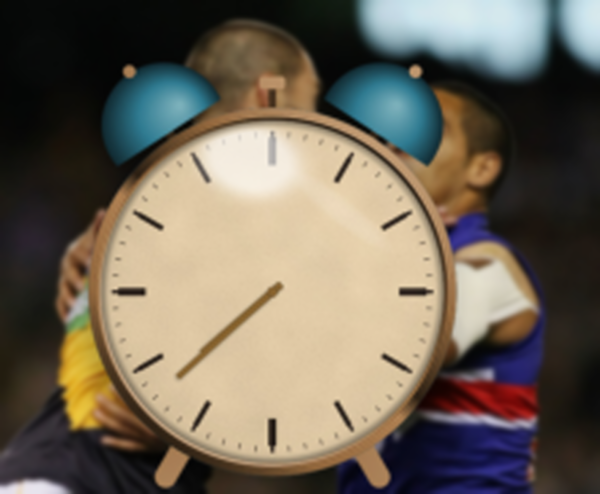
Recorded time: **7:38**
